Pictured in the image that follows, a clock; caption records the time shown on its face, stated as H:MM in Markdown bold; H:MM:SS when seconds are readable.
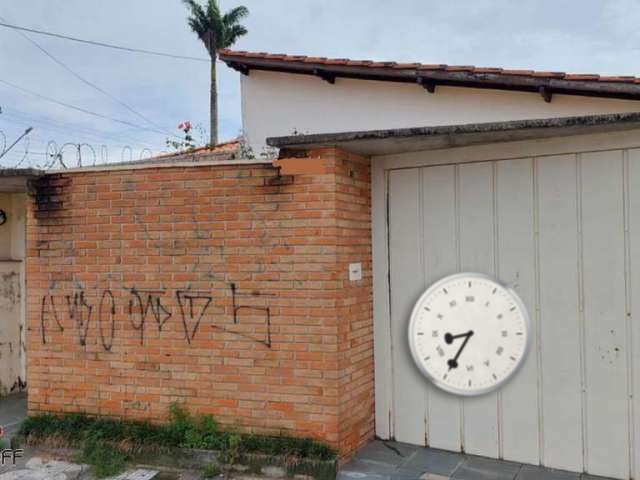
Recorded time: **8:35**
